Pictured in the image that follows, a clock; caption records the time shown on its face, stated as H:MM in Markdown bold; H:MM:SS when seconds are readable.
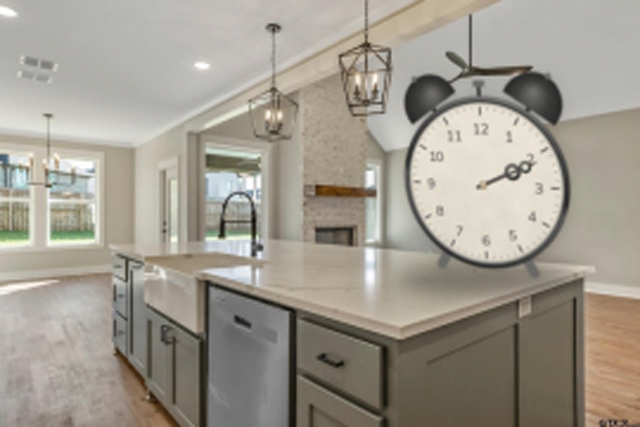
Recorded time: **2:11**
